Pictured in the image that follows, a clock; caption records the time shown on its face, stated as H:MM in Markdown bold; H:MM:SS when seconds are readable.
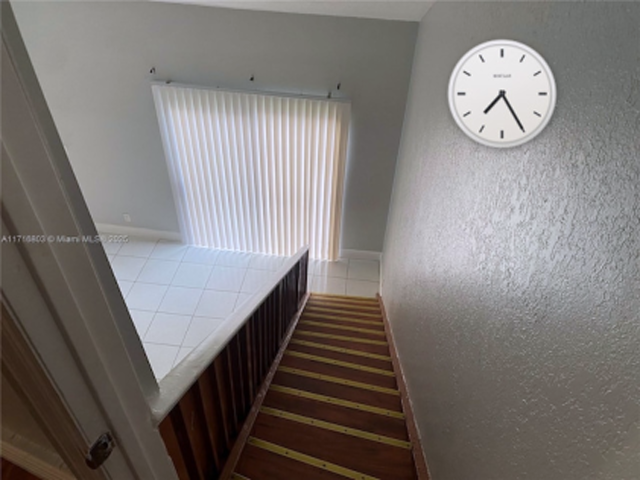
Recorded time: **7:25**
